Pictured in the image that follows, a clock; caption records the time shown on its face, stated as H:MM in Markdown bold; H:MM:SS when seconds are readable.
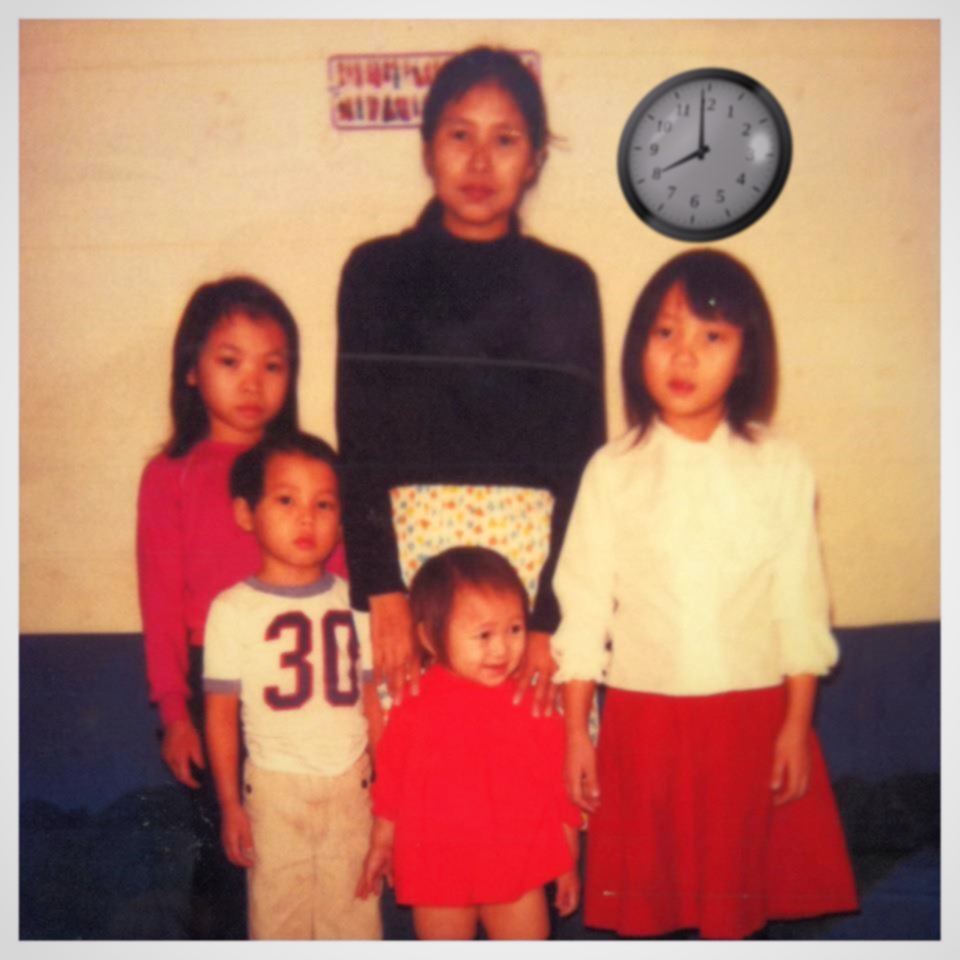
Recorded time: **7:59**
